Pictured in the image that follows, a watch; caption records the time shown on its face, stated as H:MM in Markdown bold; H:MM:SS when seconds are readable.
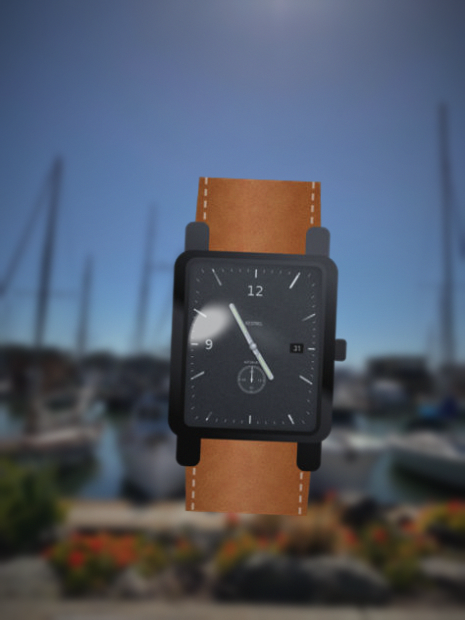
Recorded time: **4:55**
